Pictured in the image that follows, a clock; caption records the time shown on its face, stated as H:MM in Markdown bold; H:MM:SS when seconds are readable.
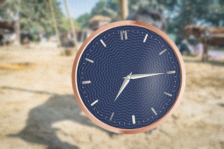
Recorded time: **7:15**
